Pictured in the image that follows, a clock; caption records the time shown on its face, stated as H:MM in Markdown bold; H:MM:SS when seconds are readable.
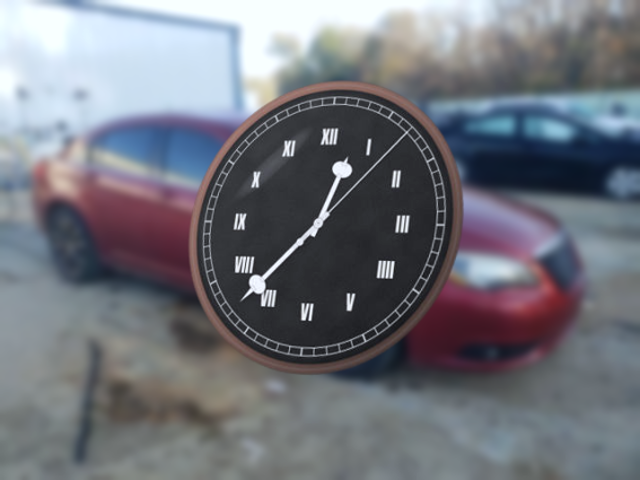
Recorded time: **12:37:07**
